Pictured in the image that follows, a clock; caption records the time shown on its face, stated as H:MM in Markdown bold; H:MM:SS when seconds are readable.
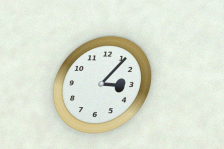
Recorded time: **3:06**
